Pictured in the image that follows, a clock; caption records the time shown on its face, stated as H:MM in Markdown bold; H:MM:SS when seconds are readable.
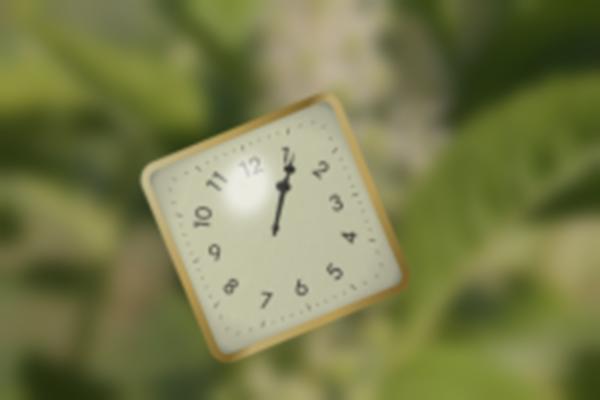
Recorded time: **1:06**
